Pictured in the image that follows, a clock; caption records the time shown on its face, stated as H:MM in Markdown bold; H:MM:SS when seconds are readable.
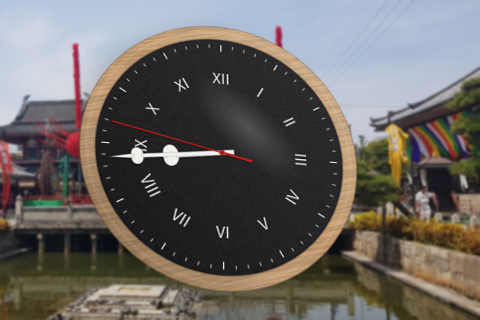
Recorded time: **8:43:47**
